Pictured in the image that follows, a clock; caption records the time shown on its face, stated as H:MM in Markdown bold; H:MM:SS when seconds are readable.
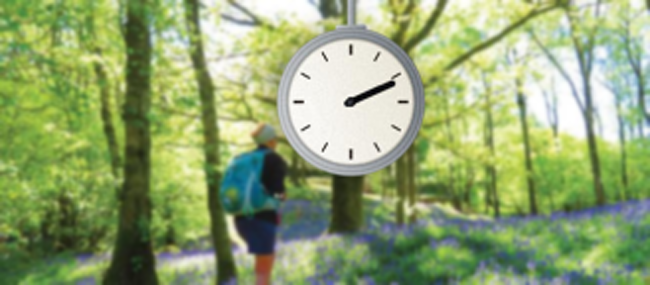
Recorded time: **2:11**
